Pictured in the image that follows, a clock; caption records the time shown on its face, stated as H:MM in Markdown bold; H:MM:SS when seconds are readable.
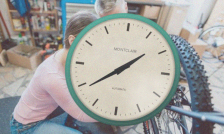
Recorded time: **1:39**
